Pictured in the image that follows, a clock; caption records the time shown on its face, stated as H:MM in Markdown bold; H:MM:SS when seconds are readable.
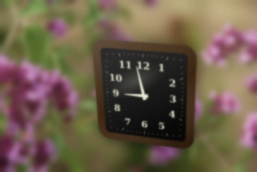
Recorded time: **8:58**
